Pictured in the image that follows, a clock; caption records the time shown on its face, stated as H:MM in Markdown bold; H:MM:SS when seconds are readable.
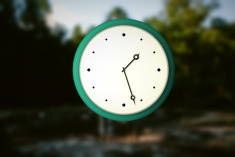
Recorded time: **1:27**
